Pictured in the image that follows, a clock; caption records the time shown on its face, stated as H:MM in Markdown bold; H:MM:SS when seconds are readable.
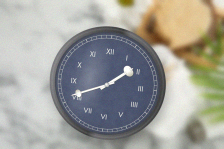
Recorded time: **1:41**
